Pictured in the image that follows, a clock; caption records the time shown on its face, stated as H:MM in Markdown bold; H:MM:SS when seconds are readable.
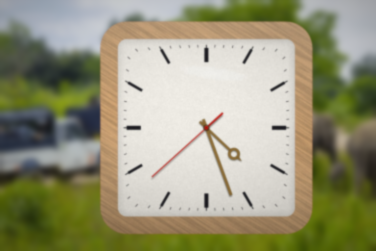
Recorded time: **4:26:38**
